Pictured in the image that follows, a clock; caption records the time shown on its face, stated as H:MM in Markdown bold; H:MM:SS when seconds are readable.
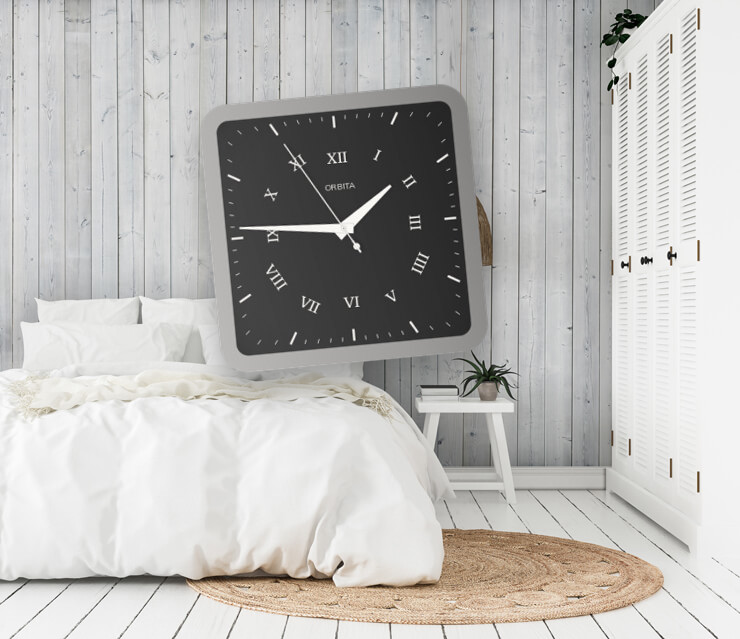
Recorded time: **1:45:55**
